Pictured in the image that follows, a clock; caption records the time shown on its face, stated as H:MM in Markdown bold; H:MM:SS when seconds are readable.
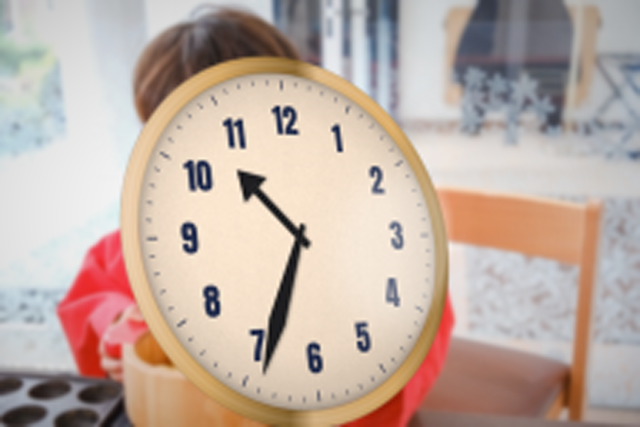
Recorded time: **10:34**
